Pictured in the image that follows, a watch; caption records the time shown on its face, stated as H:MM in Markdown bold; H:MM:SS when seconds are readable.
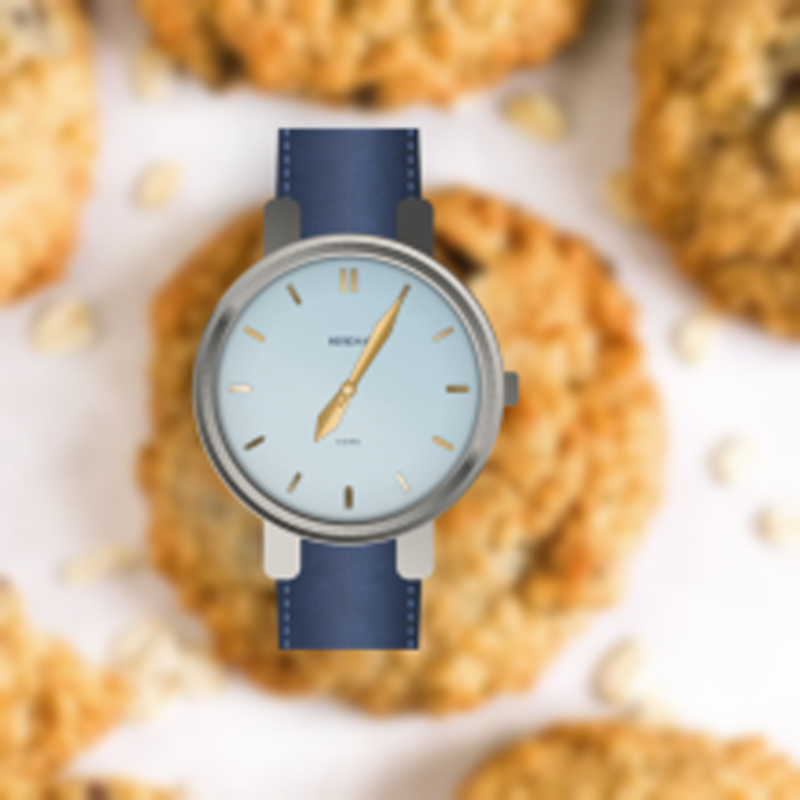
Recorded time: **7:05**
